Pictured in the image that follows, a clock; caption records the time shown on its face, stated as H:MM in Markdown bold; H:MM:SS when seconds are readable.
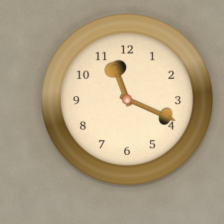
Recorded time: **11:19**
